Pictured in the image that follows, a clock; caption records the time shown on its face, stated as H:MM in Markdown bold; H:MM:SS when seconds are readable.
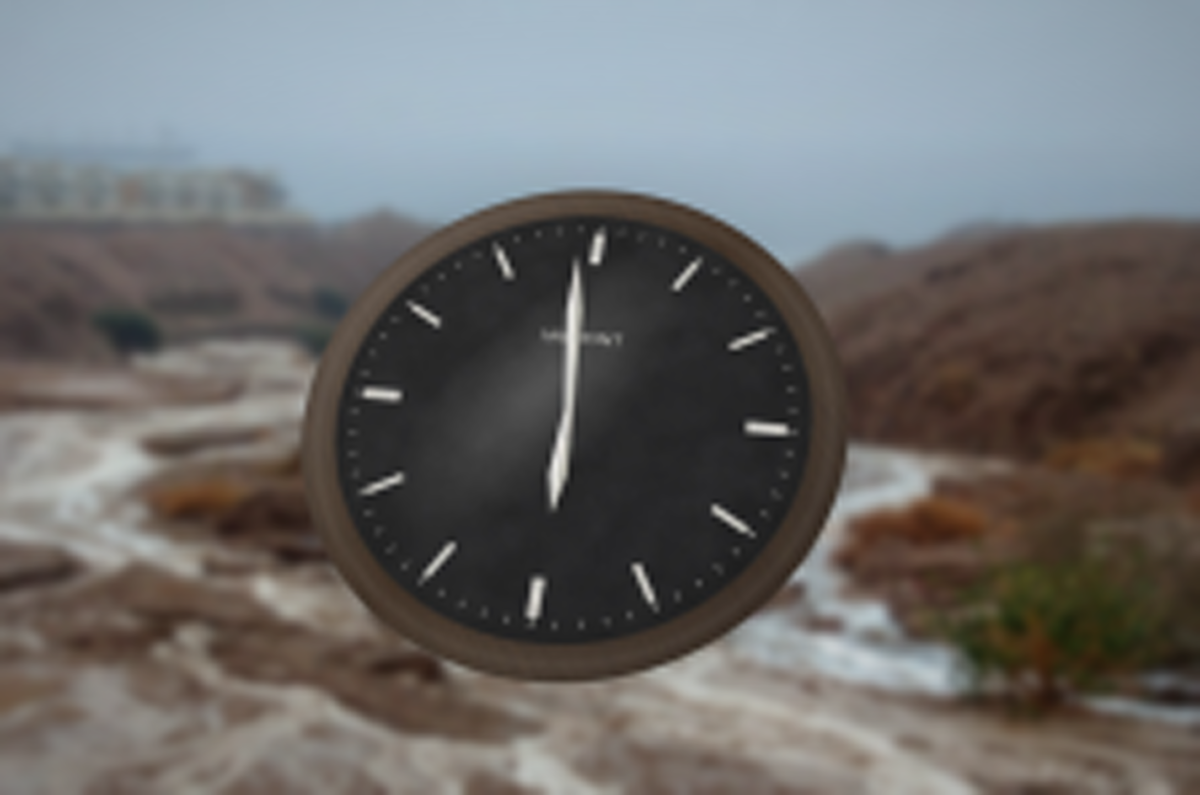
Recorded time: **5:59**
